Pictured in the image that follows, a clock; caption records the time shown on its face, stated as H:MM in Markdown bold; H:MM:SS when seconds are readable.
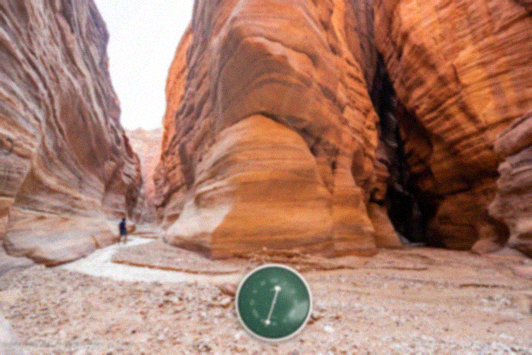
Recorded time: **12:33**
